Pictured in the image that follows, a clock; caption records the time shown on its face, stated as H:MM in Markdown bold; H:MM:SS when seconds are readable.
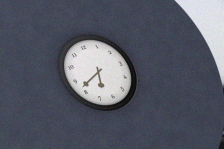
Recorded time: **6:42**
